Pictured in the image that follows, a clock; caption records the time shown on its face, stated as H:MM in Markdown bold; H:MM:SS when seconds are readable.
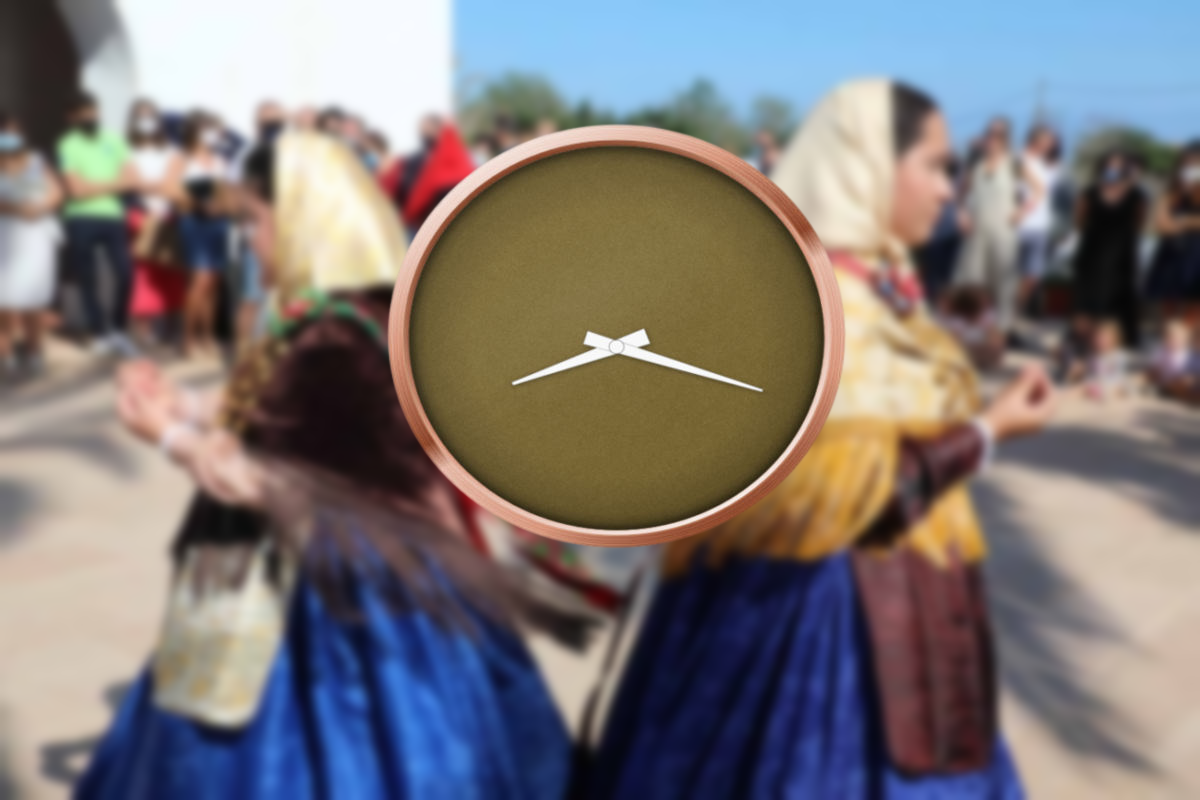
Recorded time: **8:18**
